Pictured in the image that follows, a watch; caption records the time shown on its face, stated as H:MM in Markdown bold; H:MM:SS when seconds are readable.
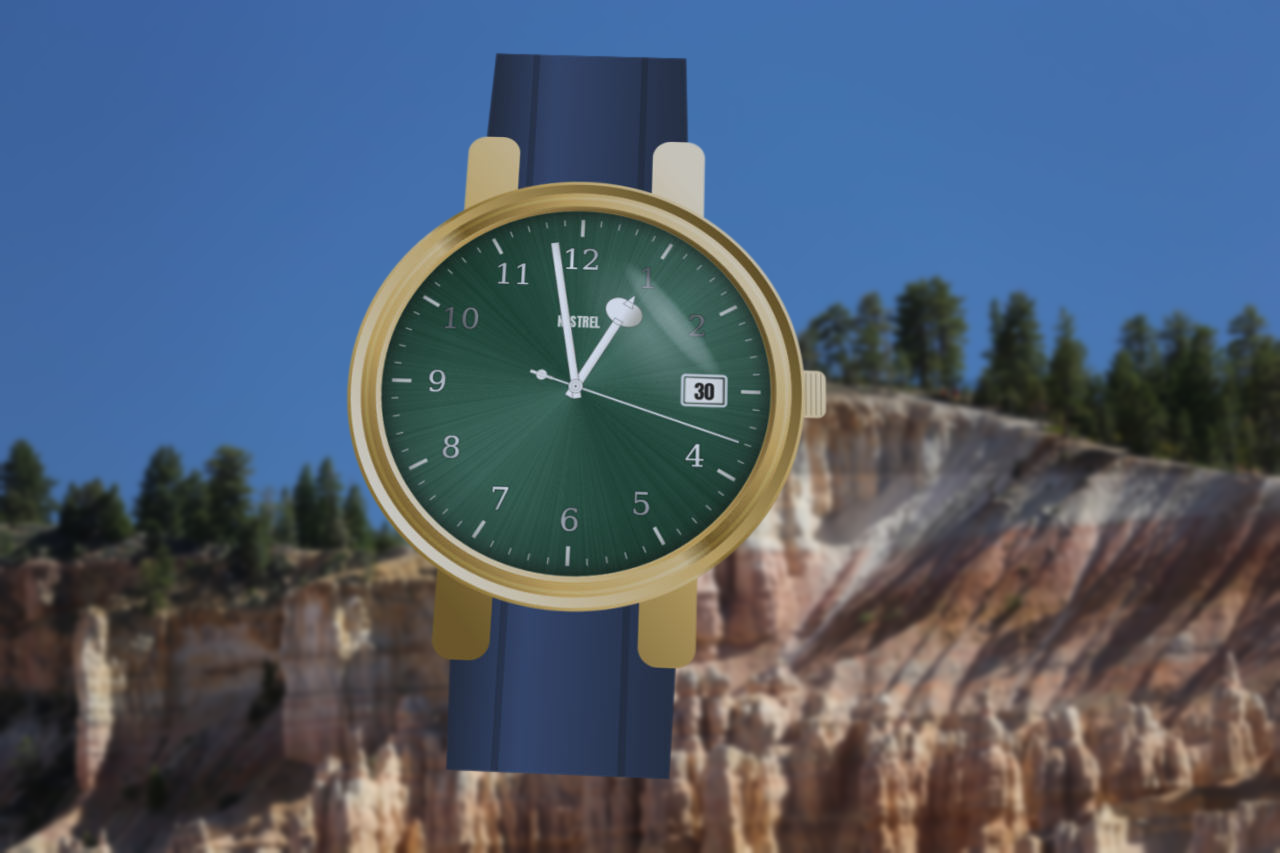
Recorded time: **12:58:18**
